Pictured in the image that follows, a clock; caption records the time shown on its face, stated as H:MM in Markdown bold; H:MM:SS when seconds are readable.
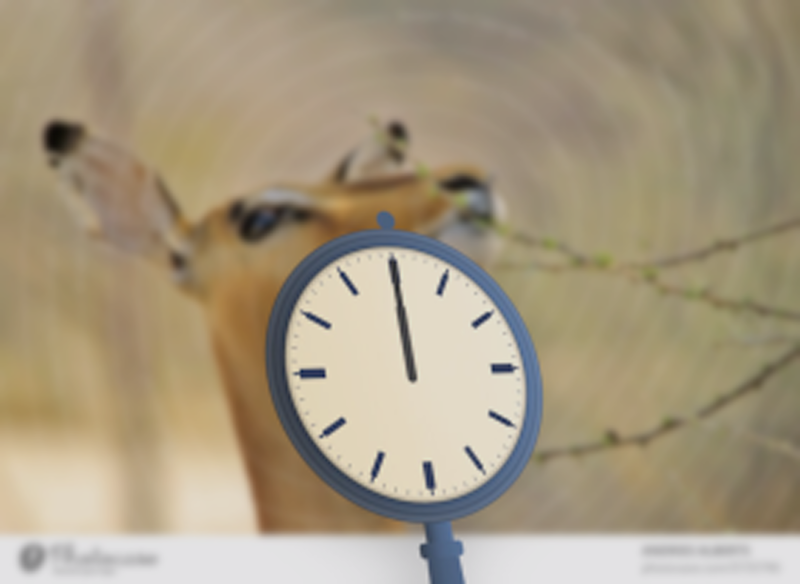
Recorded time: **12:00**
